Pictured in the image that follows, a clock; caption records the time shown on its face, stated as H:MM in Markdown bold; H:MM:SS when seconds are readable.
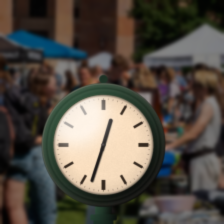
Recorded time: **12:33**
